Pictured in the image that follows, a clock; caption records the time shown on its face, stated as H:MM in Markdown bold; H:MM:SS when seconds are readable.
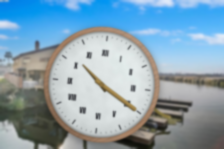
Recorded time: **10:20**
